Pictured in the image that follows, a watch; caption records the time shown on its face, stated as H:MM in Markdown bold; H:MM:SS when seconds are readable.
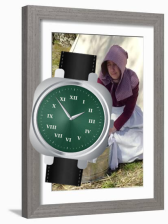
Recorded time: **1:53**
